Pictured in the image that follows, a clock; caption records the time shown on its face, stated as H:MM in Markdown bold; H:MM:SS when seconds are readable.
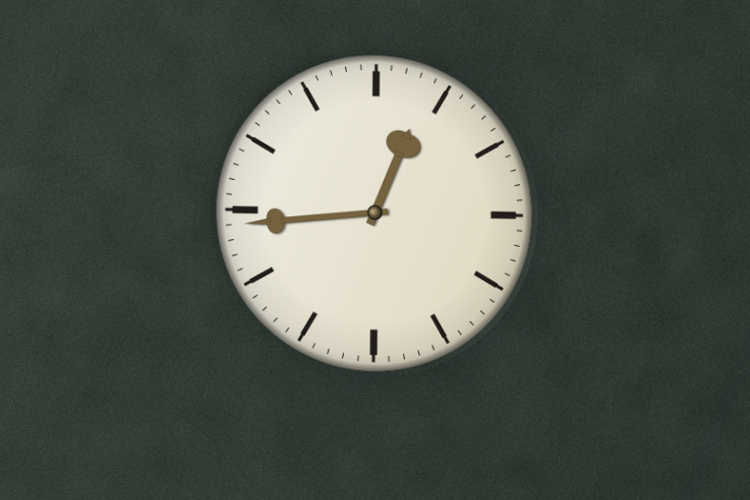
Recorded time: **12:44**
